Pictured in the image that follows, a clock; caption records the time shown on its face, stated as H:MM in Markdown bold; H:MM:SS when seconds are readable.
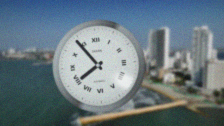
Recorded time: **7:54**
